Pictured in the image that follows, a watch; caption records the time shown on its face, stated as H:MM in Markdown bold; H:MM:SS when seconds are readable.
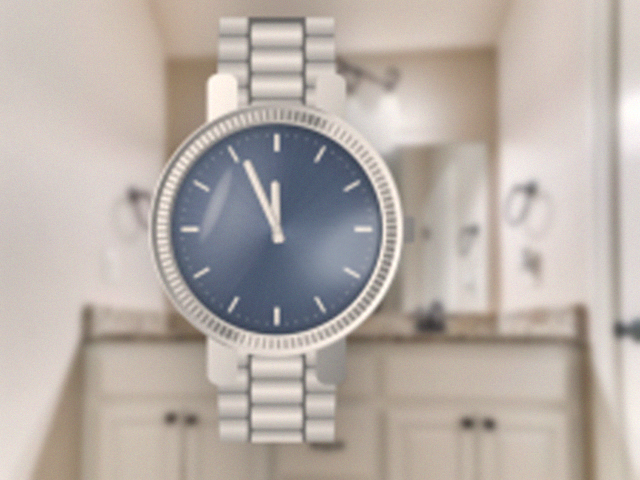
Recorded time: **11:56**
